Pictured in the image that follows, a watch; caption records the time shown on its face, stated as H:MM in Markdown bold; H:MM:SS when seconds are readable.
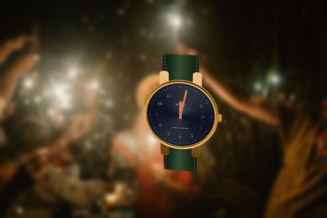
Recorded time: **12:02**
